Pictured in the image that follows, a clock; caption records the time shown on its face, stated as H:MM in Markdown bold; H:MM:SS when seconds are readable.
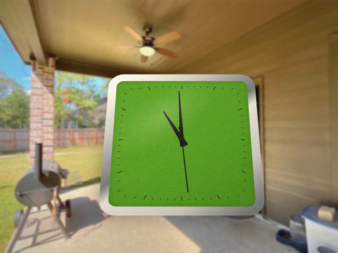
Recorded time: **10:59:29**
